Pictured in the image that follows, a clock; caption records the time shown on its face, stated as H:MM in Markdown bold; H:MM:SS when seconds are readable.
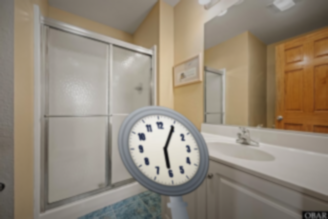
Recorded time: **6:05**
